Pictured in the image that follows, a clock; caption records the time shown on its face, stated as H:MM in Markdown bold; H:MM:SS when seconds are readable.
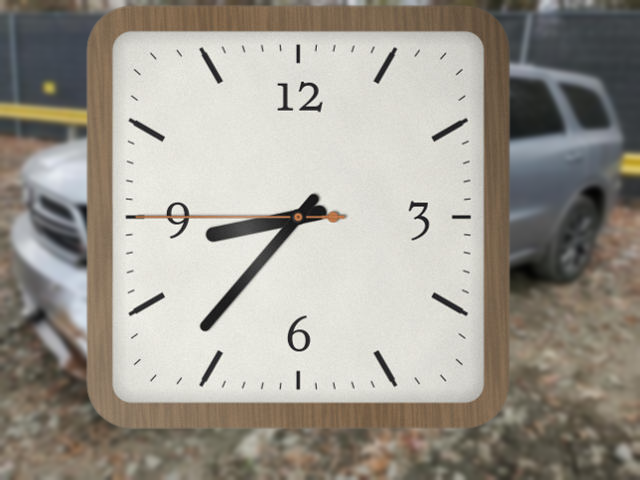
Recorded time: **8:36:45**
